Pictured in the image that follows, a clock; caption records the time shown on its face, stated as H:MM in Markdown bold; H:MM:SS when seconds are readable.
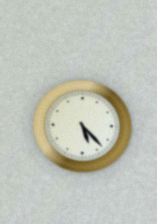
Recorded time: **5:23**
